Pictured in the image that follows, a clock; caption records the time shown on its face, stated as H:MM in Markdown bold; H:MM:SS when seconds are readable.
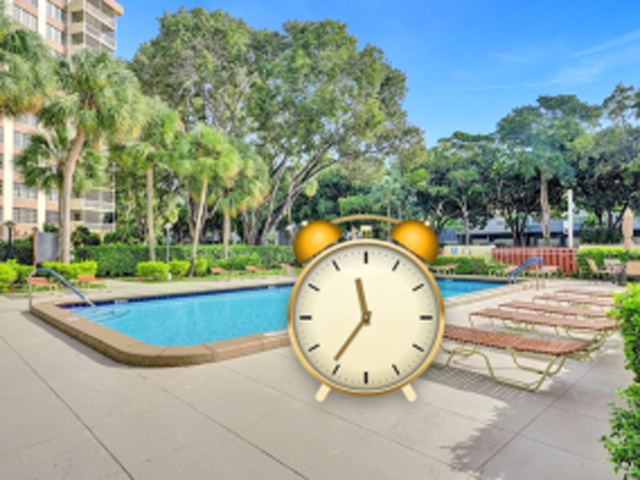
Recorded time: **11:36**
